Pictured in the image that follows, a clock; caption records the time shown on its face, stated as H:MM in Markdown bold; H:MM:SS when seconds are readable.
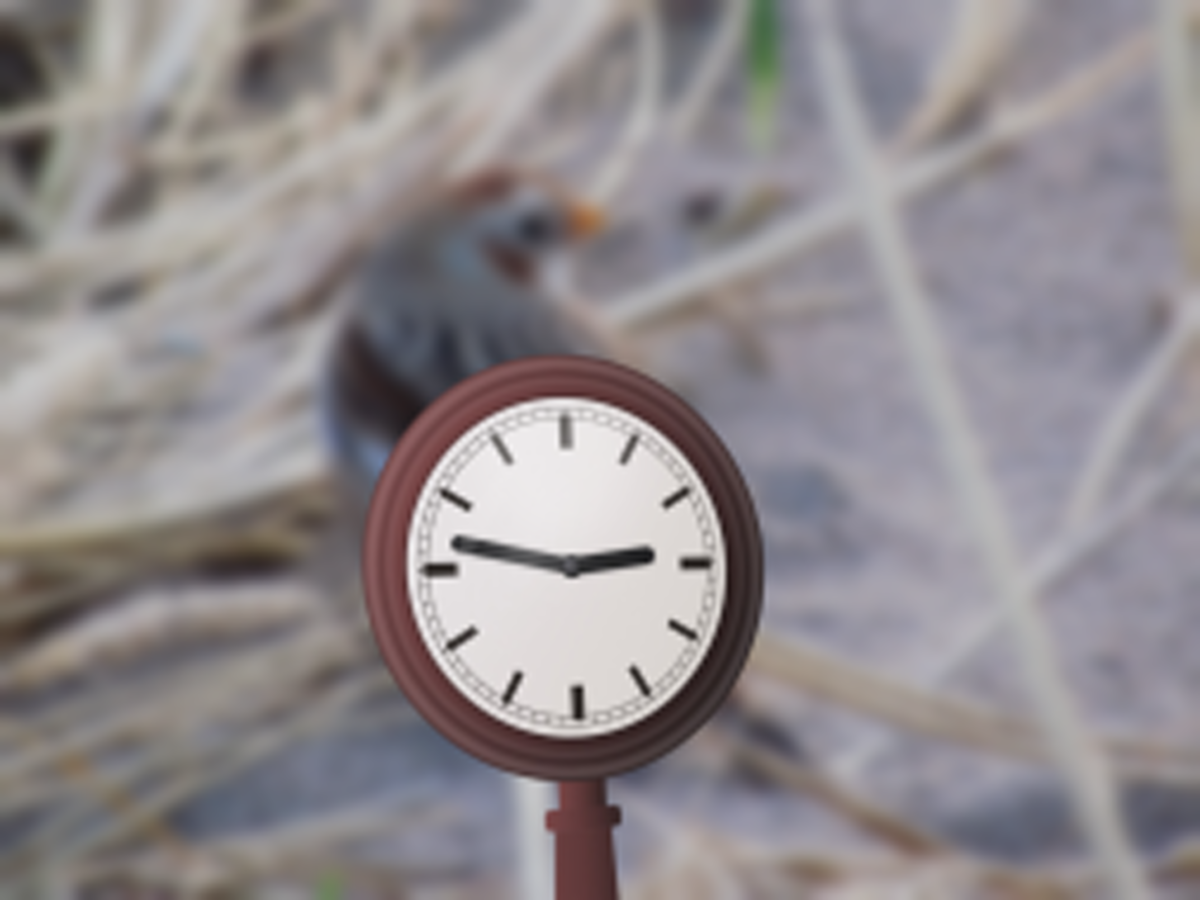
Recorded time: **2:47**
